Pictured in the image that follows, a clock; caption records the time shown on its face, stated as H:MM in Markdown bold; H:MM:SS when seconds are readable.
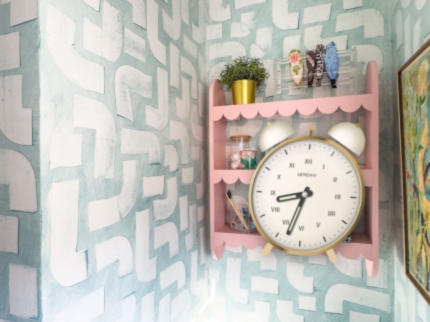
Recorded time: **8:33**
